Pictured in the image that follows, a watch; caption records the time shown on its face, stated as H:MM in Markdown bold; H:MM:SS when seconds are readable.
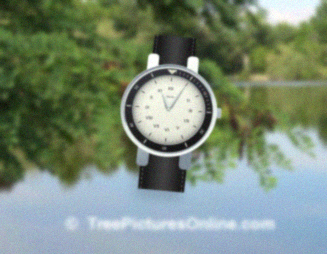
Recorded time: **11:05**
